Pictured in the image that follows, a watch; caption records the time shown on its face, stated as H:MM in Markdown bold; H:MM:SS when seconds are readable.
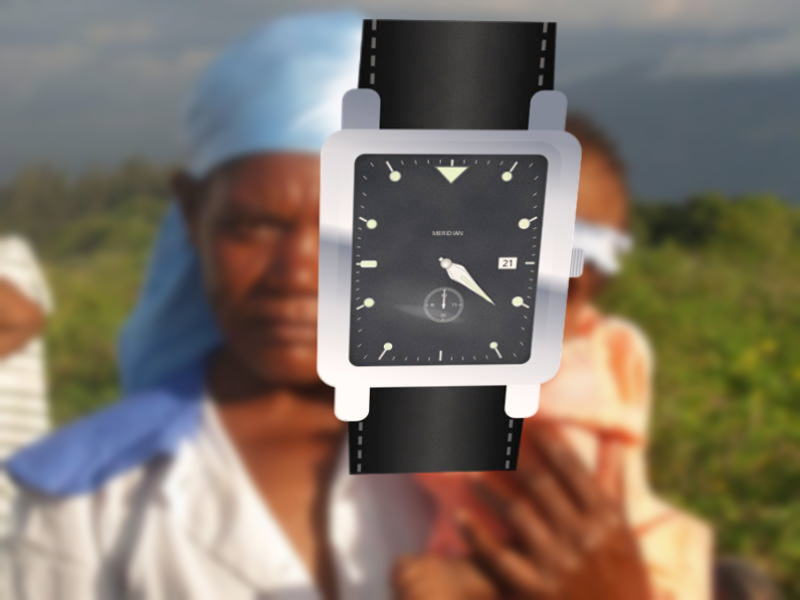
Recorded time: **4:22**
